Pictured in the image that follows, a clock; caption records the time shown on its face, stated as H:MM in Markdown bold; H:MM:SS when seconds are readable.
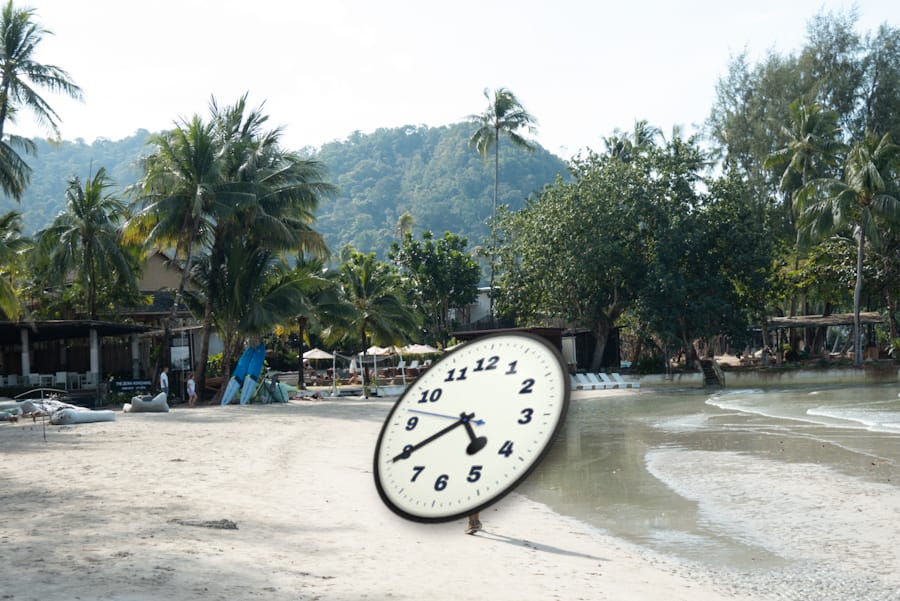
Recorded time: **4:39:47**
